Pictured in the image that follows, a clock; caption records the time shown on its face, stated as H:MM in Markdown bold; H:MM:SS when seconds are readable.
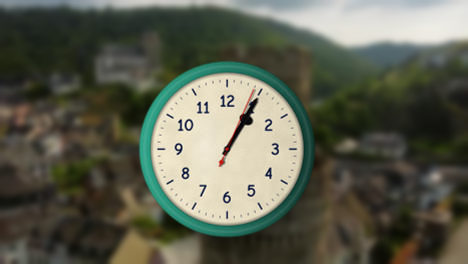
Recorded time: **1:05:04**
